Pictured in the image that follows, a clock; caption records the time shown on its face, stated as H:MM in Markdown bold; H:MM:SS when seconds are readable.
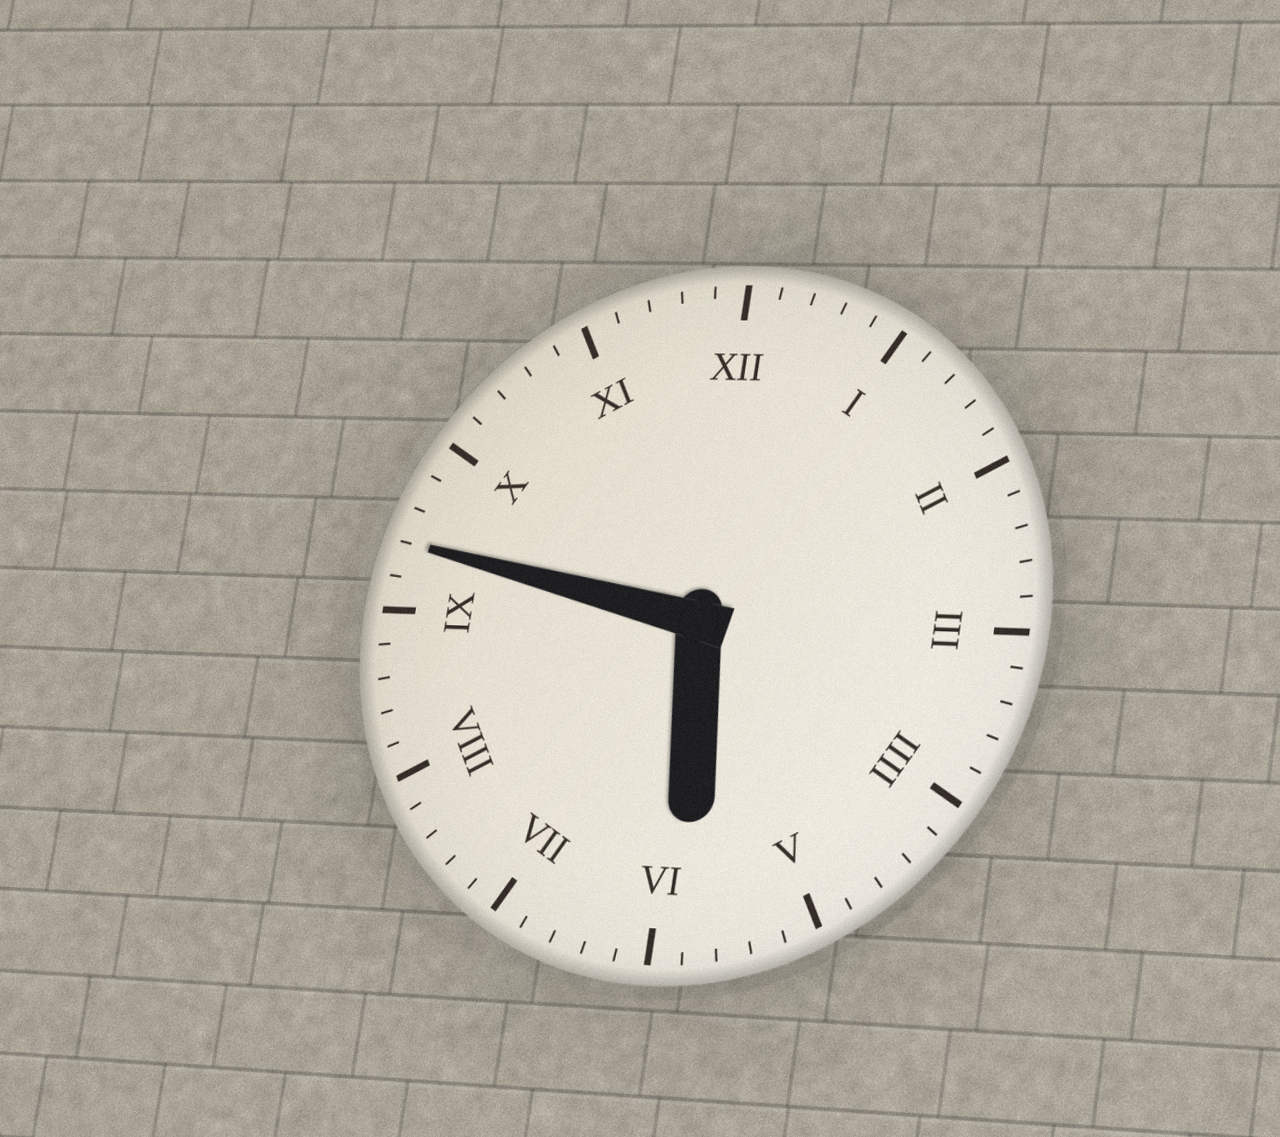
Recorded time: **5:47**
